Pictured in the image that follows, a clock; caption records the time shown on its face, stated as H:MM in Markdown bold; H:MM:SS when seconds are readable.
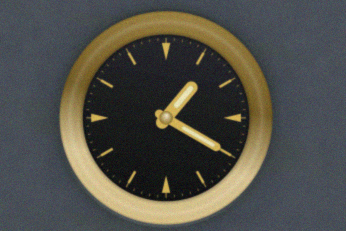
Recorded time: **1:20**
